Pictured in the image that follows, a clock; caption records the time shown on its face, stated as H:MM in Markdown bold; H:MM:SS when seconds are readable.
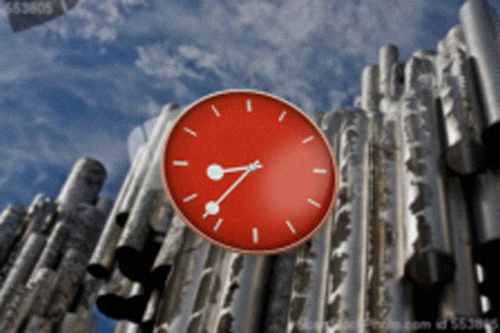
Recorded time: **8:37**
